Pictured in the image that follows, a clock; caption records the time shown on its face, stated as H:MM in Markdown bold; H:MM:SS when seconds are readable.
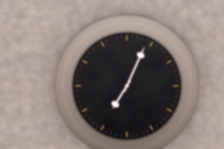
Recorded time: **7:04**
